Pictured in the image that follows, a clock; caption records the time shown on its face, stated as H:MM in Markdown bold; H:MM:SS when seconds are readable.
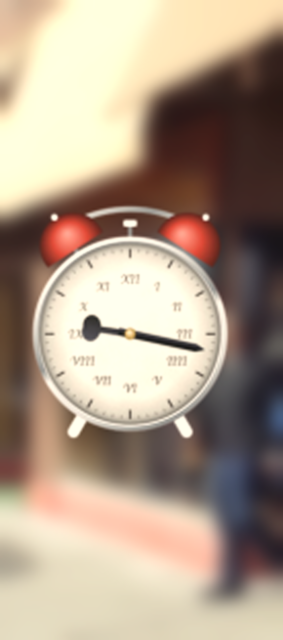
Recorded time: **9:17**
